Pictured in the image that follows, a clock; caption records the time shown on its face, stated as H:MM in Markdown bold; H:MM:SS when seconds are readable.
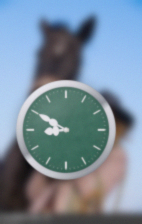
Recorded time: **8:50**
